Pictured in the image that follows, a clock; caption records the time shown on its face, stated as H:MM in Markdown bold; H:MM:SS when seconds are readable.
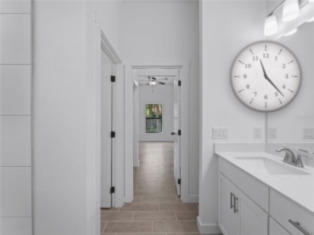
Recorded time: **11:23**
